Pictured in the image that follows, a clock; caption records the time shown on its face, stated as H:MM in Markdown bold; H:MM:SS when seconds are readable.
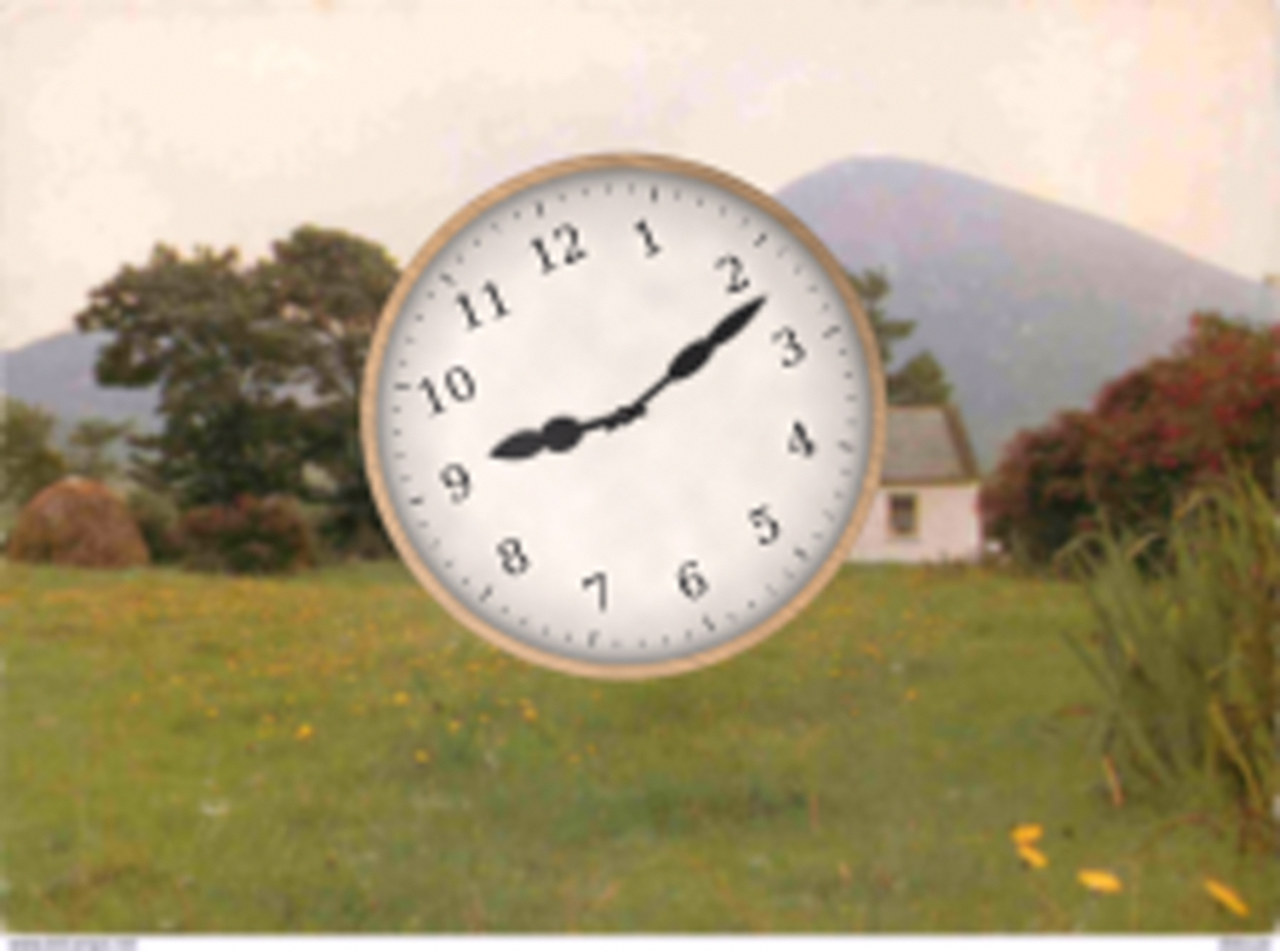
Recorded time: **9:12**
